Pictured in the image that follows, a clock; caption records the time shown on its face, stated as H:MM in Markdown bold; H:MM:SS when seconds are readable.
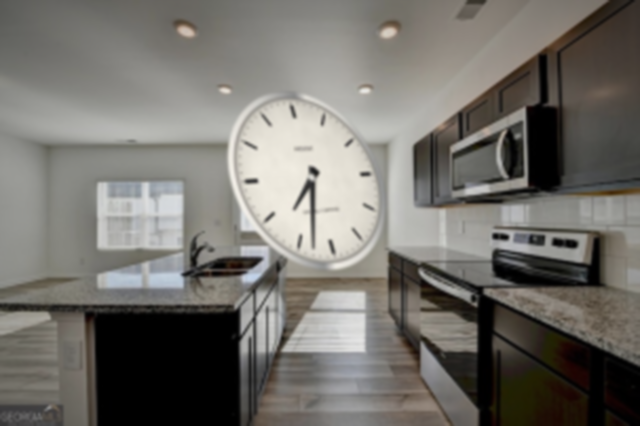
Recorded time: **7:33**
